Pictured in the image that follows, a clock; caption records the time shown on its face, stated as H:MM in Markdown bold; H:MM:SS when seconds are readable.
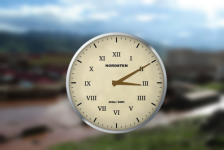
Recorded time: **3:10**
